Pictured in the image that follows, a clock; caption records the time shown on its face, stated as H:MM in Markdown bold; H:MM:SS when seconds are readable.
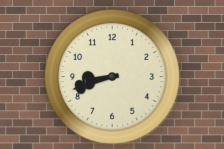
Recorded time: **8:42**
